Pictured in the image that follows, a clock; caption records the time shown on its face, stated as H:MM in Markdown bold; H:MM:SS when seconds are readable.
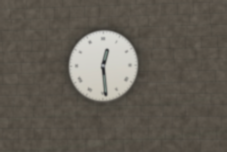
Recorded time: **12:29**
